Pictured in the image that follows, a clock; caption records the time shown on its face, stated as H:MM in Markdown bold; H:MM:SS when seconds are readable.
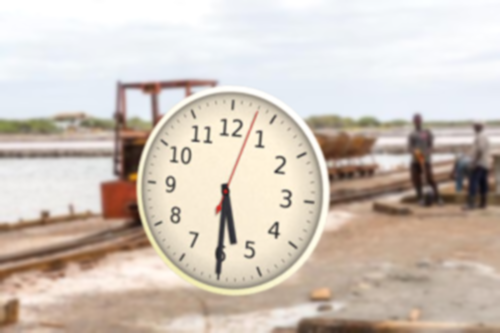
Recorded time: **5:30:03**
